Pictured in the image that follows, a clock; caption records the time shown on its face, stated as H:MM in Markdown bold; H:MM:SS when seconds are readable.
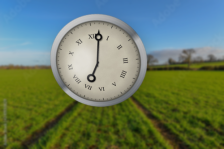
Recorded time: **7:02**
